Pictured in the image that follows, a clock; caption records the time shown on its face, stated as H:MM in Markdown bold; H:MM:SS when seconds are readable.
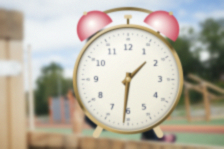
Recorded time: **1:31**
